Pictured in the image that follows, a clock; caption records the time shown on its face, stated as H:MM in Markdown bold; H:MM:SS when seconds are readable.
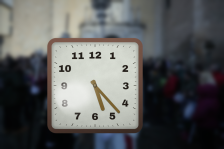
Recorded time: **5:23**
